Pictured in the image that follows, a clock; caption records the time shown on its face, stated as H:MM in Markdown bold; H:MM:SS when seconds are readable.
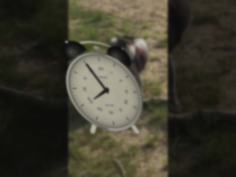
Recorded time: **7:55**
